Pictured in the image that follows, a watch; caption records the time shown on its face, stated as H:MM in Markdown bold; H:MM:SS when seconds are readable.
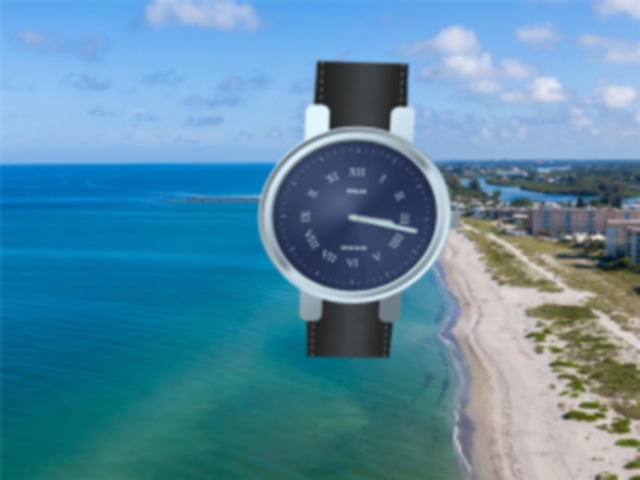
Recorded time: **3:17**
